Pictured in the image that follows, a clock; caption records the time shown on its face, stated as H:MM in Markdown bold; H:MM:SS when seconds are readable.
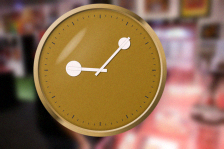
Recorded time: **9:07**
